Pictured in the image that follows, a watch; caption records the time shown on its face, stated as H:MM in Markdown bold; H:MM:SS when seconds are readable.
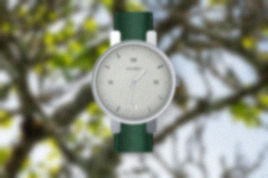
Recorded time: **1:32**
